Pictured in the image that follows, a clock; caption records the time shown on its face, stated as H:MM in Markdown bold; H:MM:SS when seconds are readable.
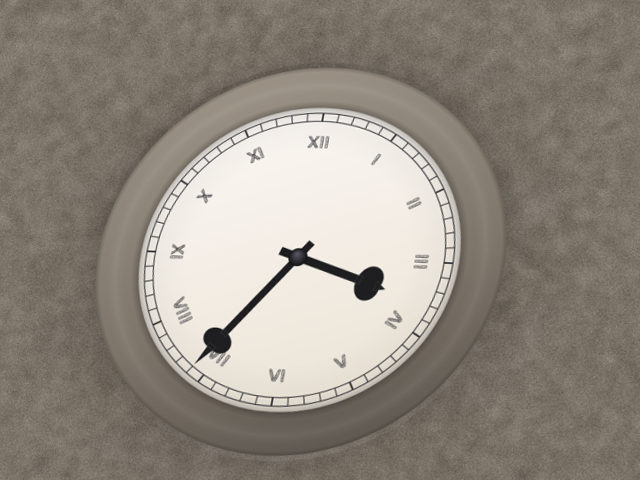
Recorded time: **3:36**
